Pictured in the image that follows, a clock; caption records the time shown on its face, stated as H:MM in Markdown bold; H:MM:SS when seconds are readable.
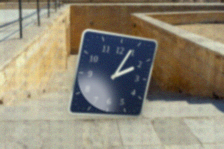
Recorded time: **2:04**
